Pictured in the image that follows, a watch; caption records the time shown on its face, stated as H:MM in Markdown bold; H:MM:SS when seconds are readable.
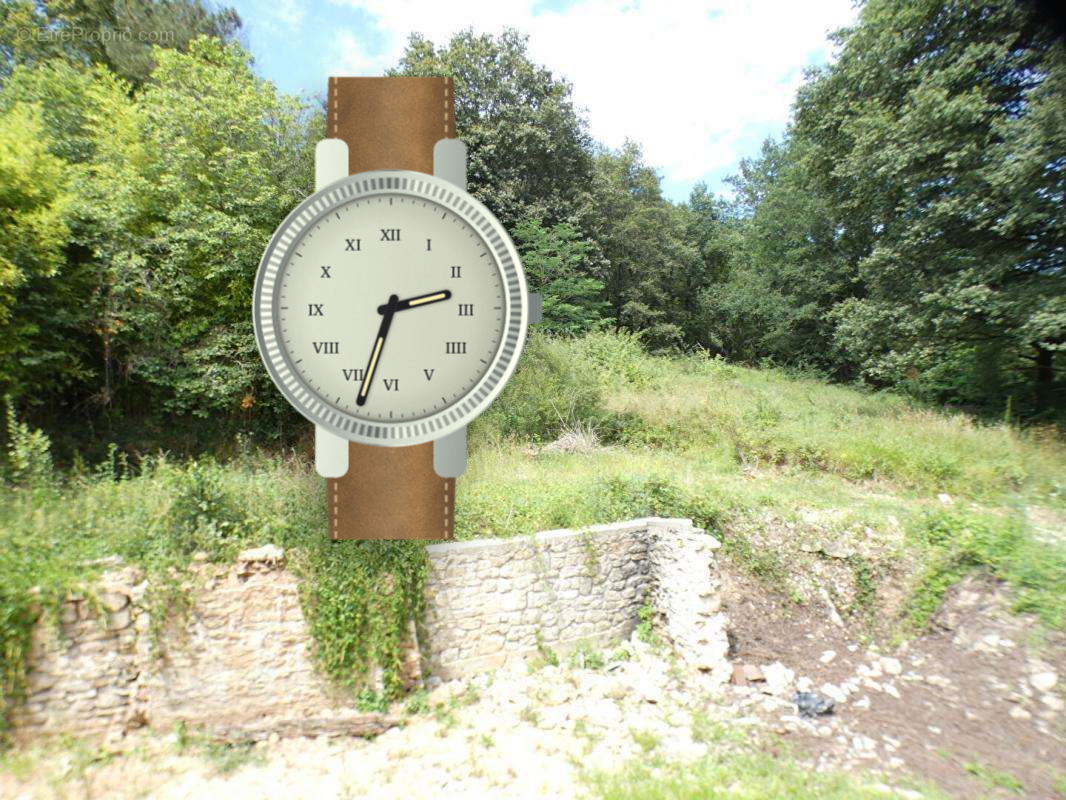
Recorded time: **2:33**
